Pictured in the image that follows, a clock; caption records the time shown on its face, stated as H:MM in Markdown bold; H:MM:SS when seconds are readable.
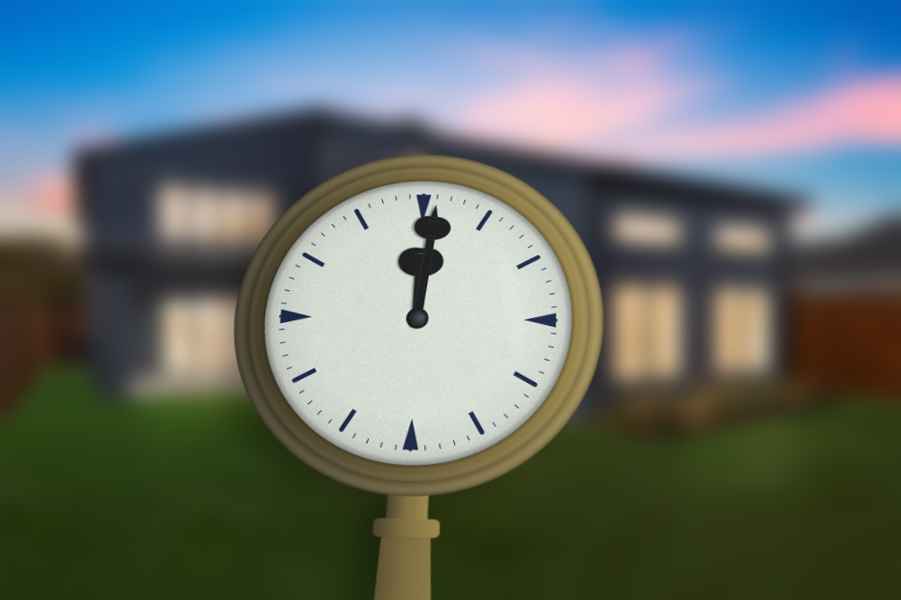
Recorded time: **12:01**
